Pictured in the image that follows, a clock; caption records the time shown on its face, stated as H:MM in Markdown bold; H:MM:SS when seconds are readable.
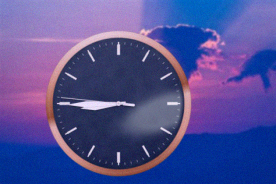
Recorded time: **8:44:46**
